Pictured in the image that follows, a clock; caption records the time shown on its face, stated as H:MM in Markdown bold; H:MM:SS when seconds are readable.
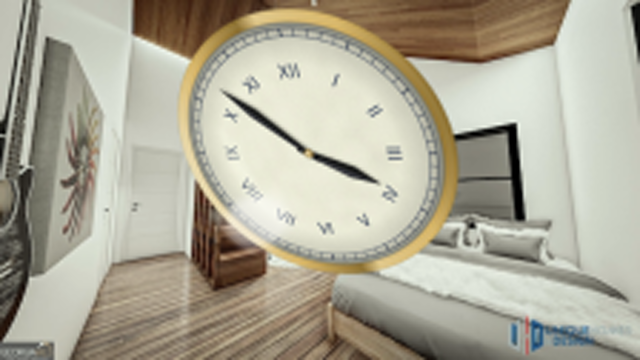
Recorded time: **3:52**
